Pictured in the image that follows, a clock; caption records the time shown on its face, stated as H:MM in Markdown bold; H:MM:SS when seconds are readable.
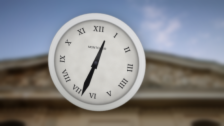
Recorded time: **12:33**
